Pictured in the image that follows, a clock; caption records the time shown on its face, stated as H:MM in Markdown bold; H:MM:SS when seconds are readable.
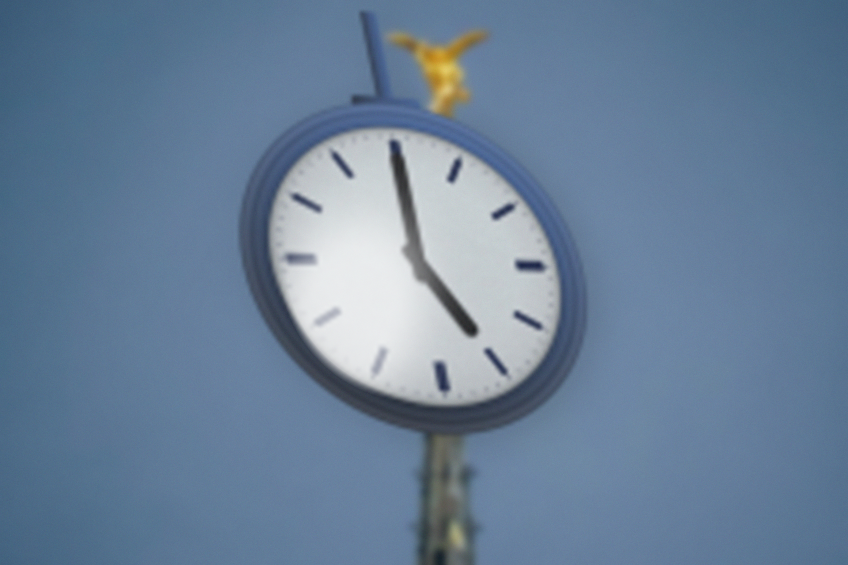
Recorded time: **5:00**
